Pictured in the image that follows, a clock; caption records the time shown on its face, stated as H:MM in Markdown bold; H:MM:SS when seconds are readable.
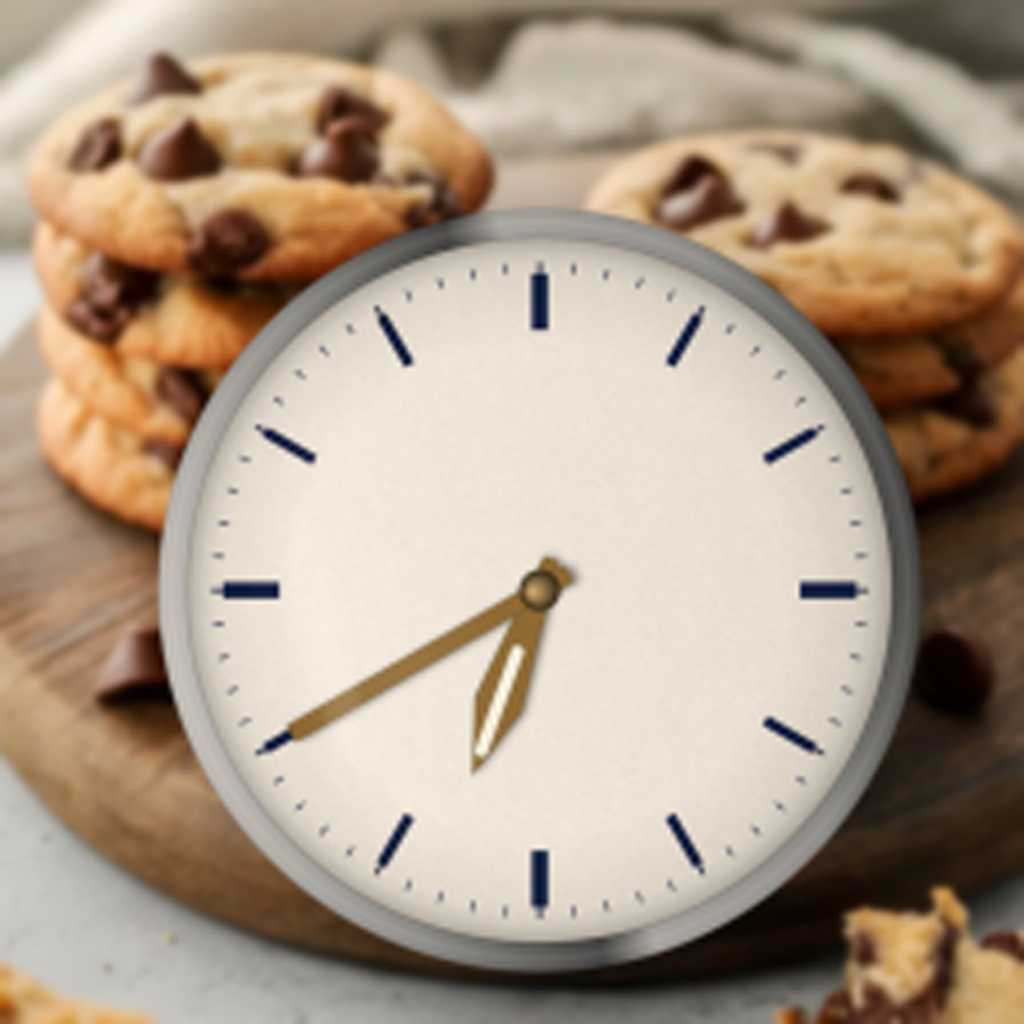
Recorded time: **6:40**
